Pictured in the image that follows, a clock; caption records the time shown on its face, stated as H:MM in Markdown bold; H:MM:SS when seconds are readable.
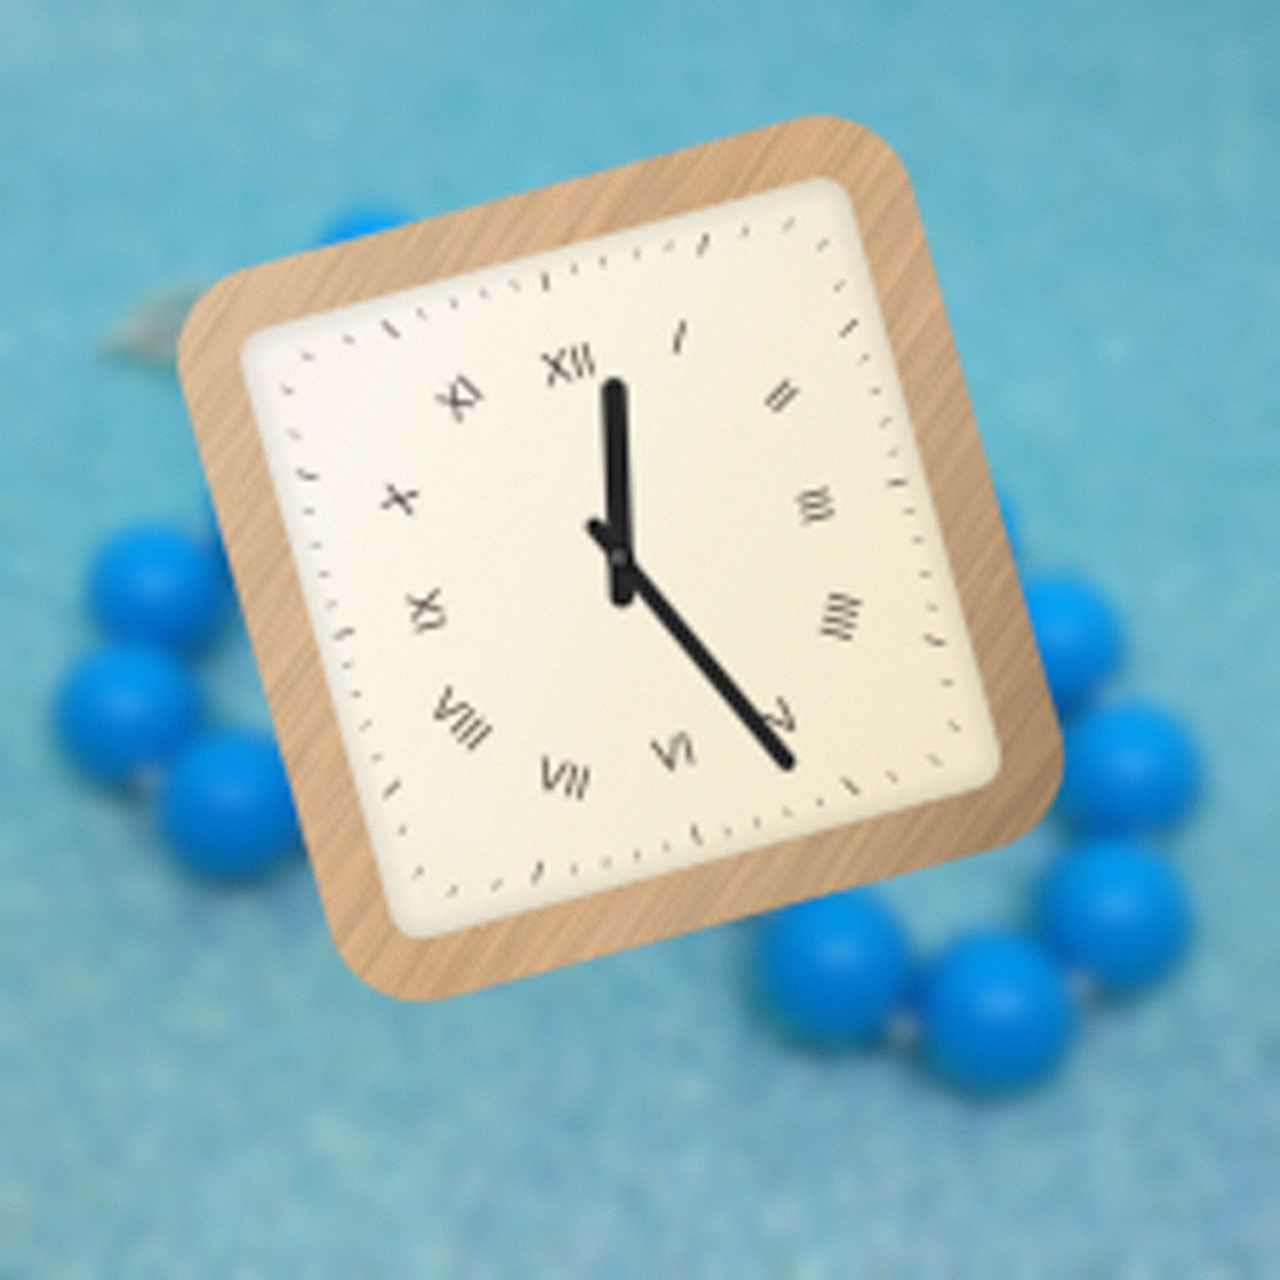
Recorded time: **12:26**
